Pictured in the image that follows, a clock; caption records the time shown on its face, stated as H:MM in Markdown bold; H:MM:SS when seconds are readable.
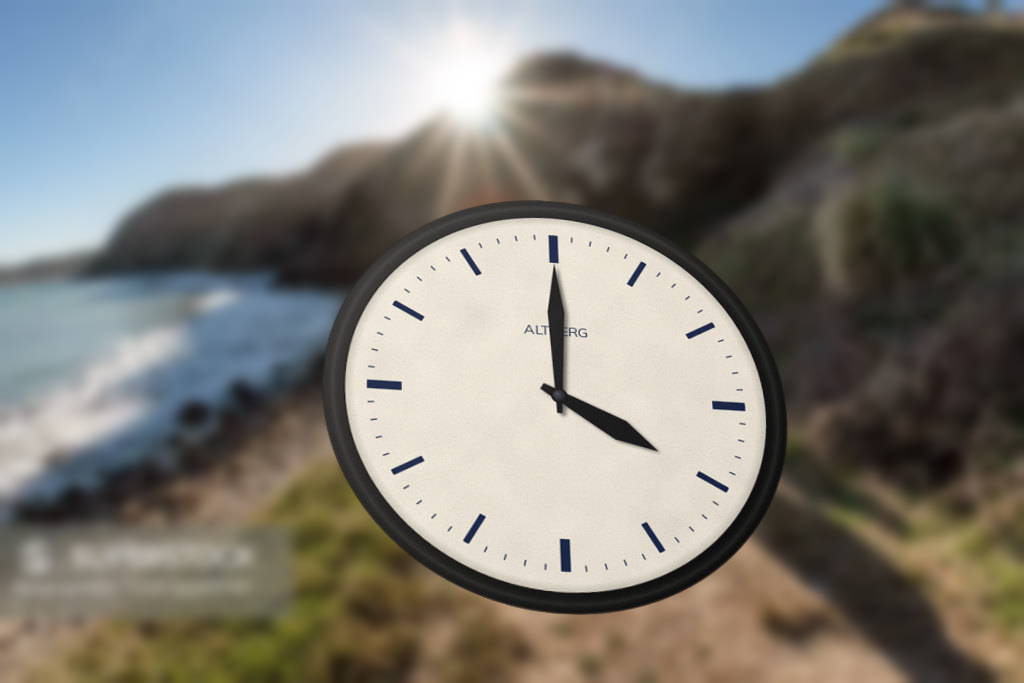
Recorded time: **4:00**
